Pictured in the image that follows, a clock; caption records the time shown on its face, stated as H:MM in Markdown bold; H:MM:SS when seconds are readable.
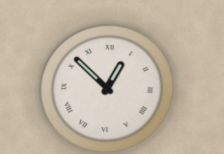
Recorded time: **12:52**
